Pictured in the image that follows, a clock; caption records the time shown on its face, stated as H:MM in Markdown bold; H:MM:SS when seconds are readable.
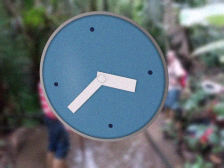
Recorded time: **3:39**
